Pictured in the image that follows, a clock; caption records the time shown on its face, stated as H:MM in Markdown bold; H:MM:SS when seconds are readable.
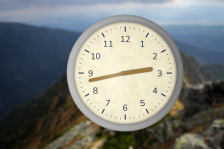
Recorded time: **2:43**
